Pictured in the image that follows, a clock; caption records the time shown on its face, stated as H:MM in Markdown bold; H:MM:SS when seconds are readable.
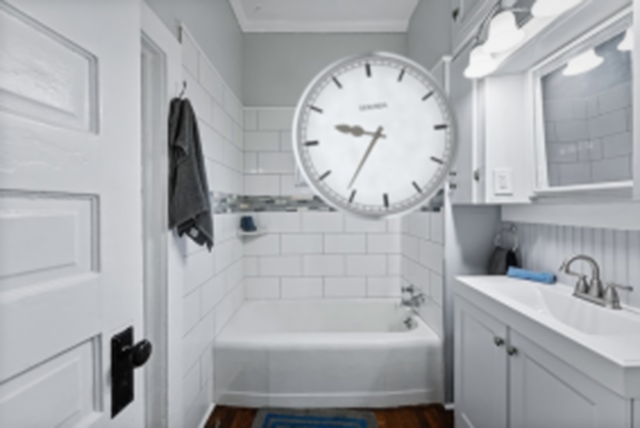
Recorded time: **9:36**
